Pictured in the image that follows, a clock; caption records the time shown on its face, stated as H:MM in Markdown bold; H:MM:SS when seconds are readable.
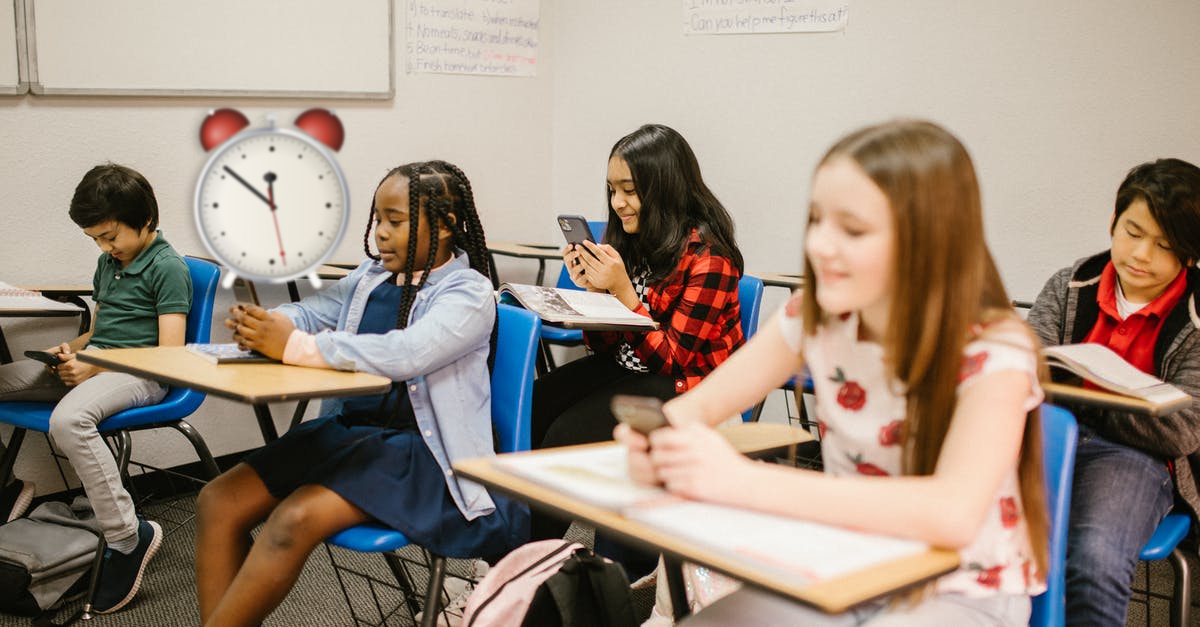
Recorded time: **11:51:28**
